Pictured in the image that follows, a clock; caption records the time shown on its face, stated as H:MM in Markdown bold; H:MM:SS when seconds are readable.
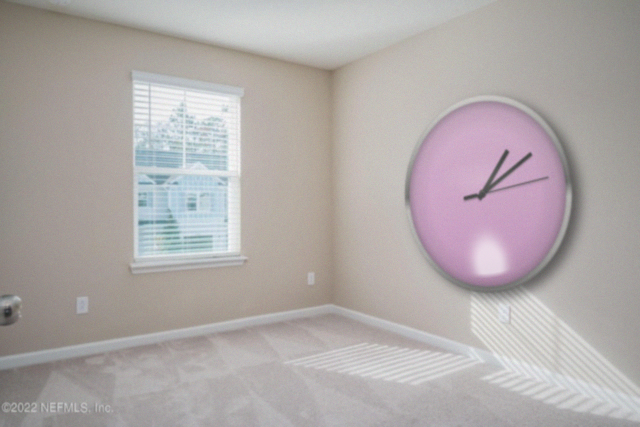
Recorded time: **1:09:13**
